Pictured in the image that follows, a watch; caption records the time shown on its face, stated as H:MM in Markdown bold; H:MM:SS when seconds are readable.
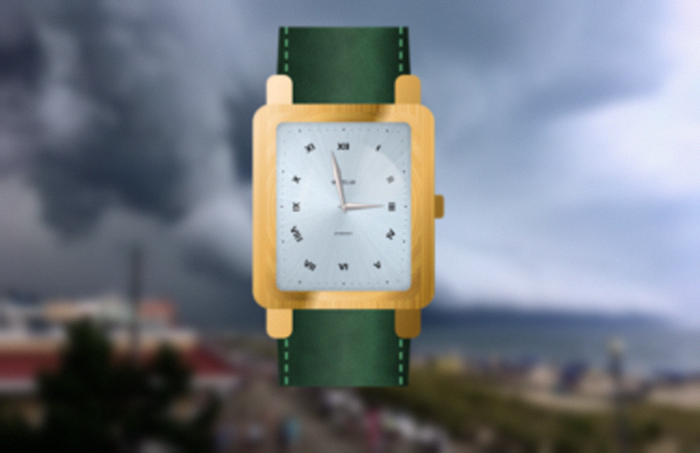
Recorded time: **2:58**
